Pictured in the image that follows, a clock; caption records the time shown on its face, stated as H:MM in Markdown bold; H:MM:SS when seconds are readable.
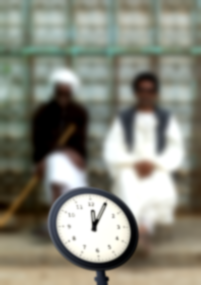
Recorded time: **12:05**
